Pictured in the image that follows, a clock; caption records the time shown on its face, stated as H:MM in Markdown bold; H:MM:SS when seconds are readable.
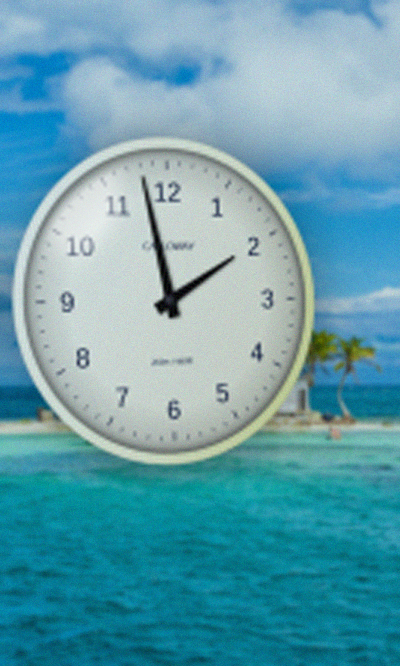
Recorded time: **1:58**
